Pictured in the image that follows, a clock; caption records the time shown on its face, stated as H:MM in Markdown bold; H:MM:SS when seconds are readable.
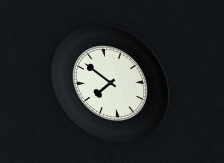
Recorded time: **7:52**
